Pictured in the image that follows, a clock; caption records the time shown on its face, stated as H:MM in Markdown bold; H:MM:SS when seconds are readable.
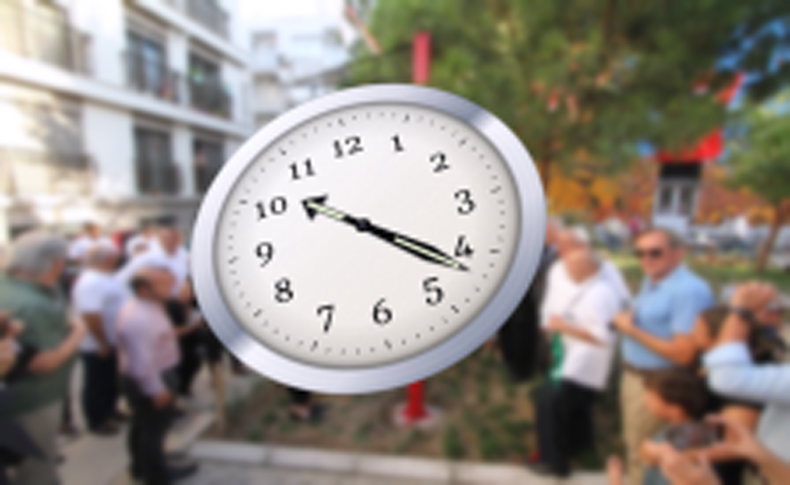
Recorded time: **10:22**
